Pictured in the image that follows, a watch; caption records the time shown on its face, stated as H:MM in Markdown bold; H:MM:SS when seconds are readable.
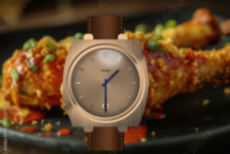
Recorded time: **1:30**
